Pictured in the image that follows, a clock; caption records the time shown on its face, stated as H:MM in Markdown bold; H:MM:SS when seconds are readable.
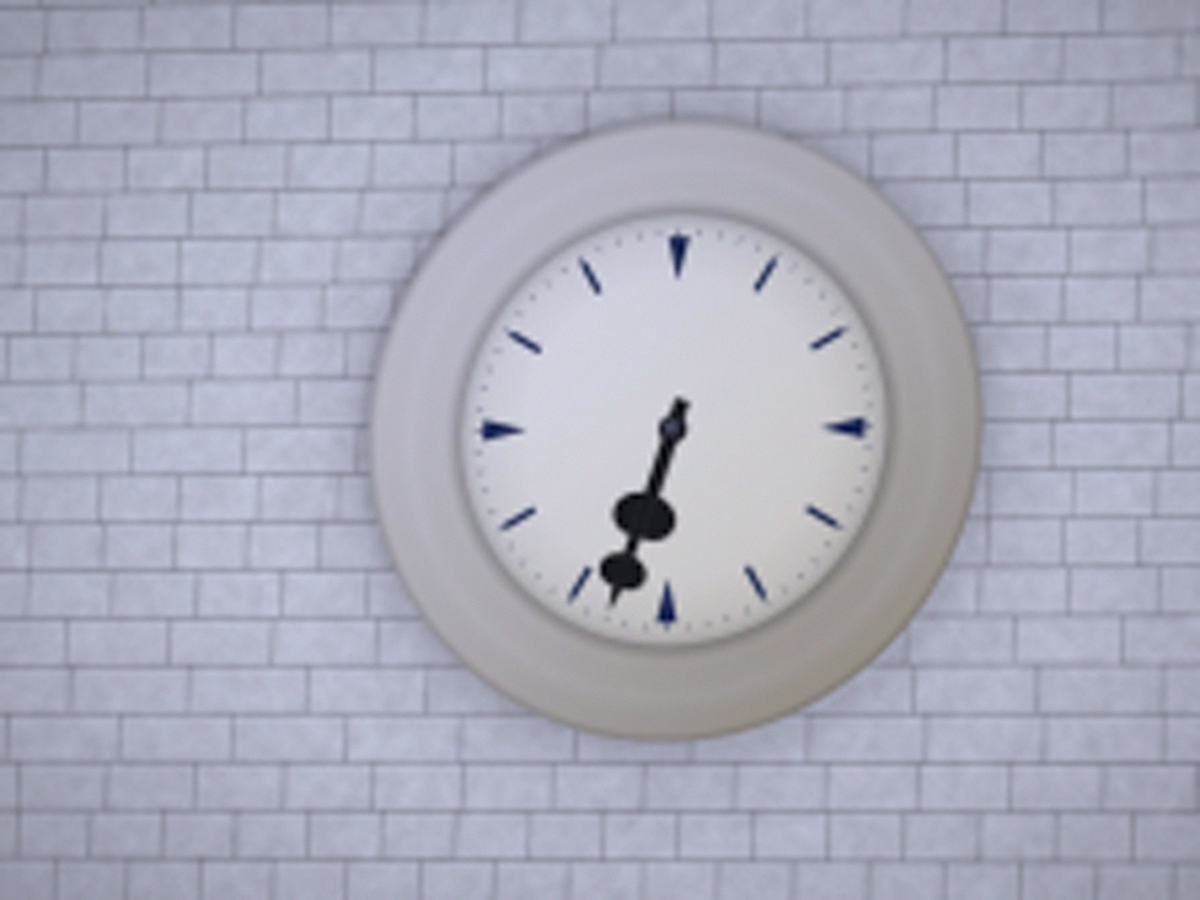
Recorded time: **6:33**
